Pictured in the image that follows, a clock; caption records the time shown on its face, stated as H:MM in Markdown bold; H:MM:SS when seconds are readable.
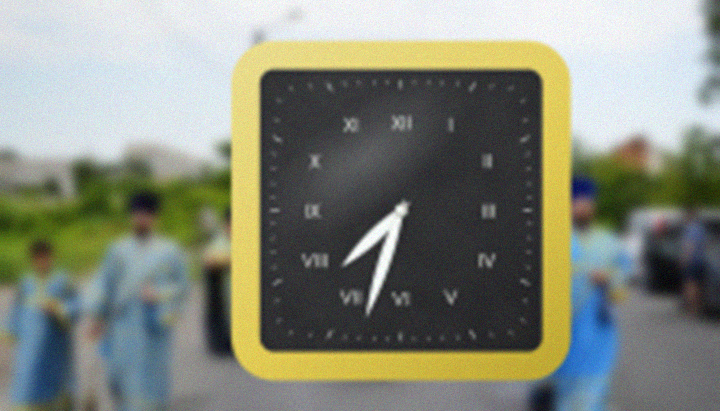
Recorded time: **7:33**
